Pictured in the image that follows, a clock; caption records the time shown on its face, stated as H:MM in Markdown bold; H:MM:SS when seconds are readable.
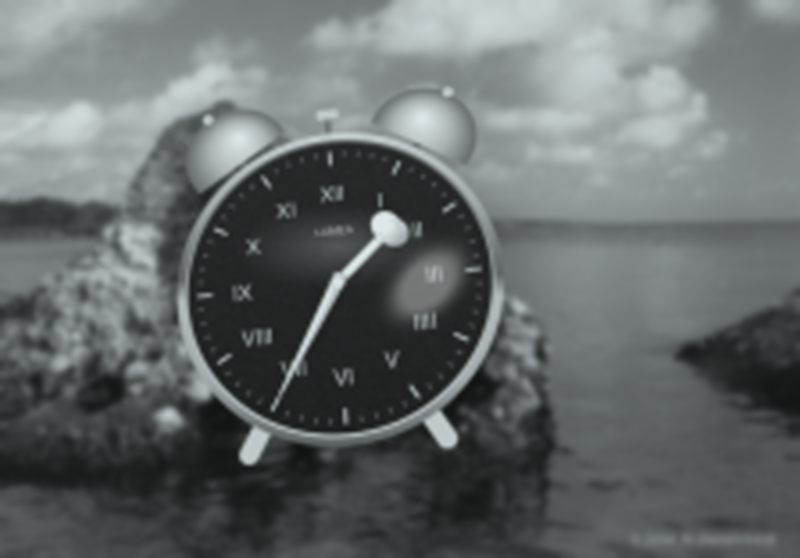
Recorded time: **1:35**
